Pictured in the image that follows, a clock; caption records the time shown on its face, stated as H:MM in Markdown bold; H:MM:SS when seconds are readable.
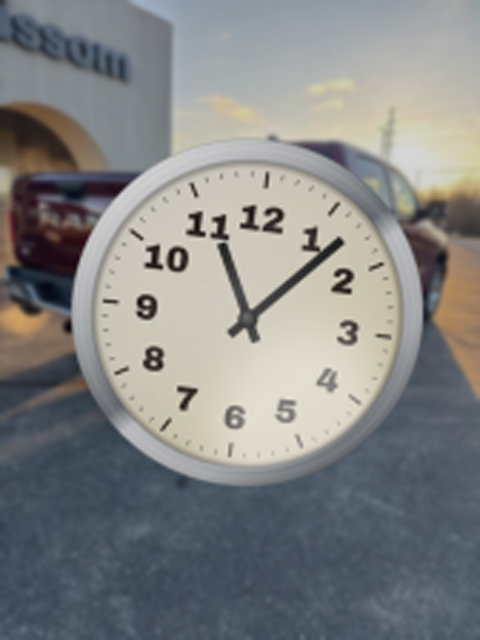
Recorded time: **11:07**
